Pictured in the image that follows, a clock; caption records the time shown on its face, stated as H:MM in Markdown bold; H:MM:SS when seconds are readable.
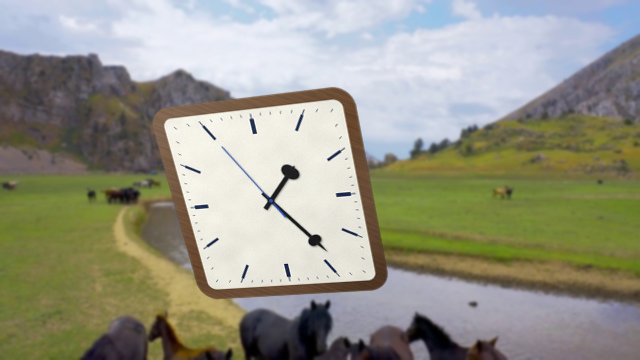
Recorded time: **1:23:55**
